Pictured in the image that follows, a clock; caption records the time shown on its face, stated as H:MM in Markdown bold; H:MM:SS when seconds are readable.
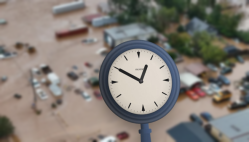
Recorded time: **12:50**
